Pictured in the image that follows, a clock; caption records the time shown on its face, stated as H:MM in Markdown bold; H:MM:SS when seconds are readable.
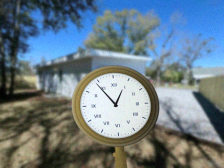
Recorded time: **12:54**
